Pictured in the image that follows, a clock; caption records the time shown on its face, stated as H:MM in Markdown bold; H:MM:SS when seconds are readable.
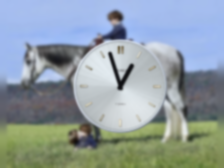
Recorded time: **12:57**
